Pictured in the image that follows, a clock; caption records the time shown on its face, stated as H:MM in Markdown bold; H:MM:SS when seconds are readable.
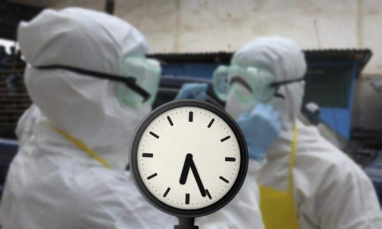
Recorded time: **6:26**
